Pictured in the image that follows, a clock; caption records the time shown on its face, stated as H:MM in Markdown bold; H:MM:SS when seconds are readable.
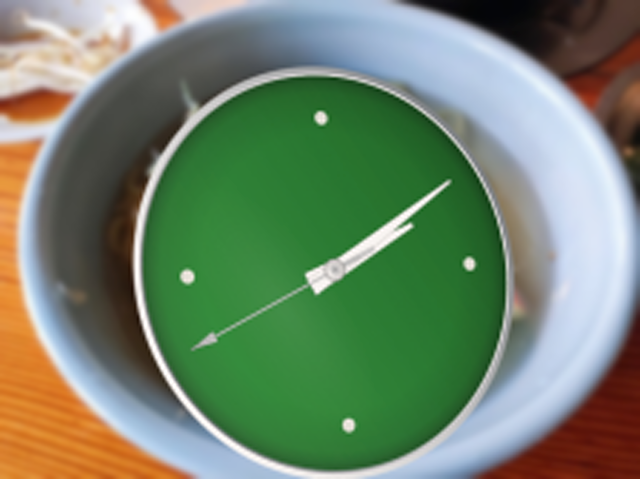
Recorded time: **2:09:41**
